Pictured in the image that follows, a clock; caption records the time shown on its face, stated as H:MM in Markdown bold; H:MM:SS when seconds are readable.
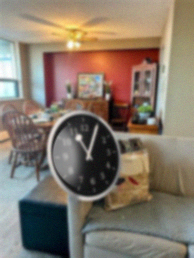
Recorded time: **11:05**
